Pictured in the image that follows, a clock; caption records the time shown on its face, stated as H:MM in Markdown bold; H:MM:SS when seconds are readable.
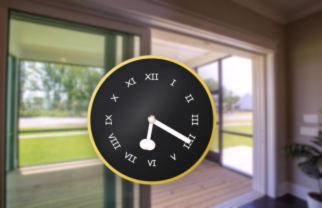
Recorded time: **6:20**
